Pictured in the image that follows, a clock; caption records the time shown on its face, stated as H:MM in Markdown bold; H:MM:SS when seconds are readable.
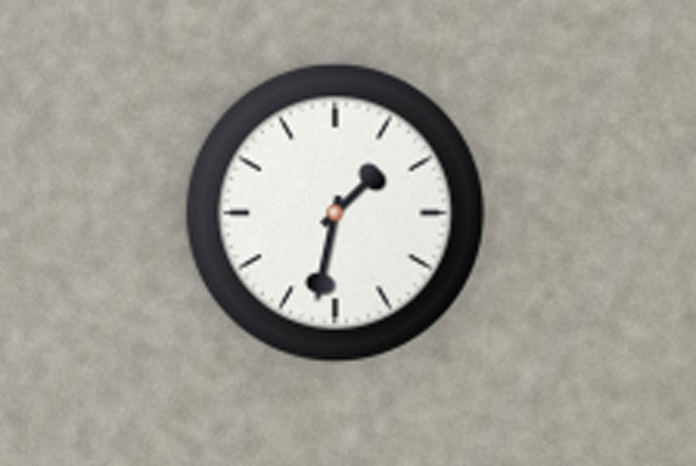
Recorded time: **1:32**
